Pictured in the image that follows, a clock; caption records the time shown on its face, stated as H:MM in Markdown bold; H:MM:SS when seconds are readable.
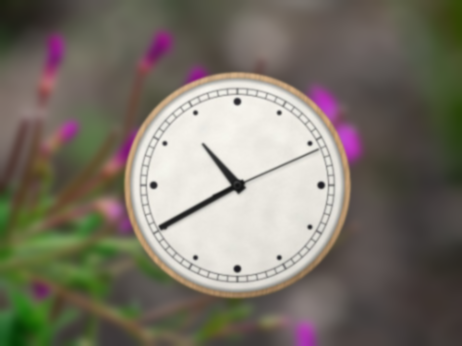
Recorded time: **10:40:11**
